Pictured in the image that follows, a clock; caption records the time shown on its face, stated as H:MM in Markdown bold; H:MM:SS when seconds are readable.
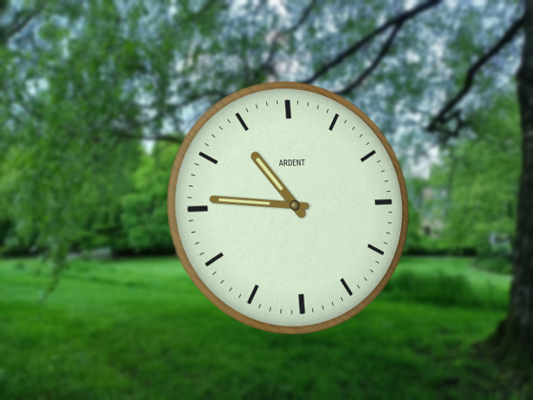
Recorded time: **10:46**
